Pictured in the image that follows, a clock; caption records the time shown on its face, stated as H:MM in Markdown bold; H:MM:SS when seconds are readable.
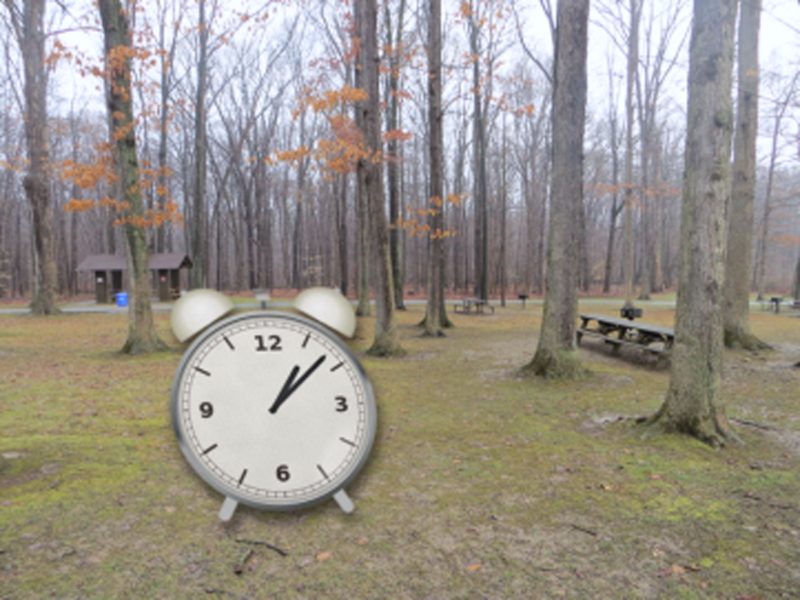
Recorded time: **1:08**
